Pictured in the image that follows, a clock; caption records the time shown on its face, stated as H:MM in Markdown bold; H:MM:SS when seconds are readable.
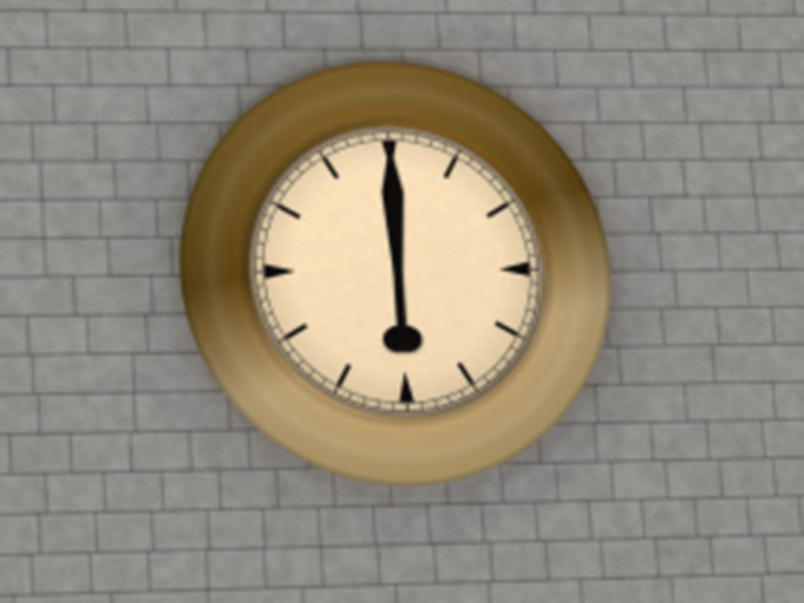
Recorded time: **6:00**
